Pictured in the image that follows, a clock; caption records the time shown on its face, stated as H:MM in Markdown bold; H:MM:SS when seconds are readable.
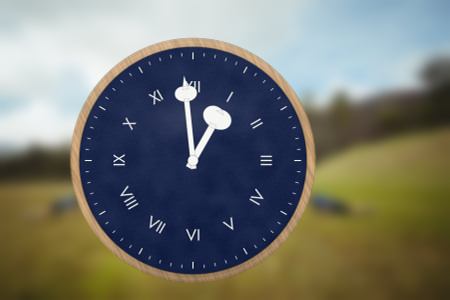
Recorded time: **12:59**
